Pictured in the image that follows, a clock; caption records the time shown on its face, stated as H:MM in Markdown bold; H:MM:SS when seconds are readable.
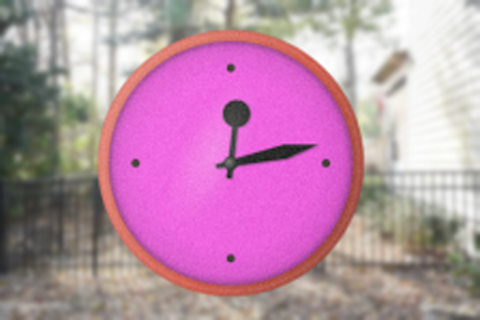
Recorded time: **12:13**
